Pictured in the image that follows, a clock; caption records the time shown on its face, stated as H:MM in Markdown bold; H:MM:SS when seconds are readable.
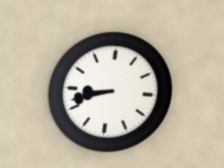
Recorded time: **8:42**
